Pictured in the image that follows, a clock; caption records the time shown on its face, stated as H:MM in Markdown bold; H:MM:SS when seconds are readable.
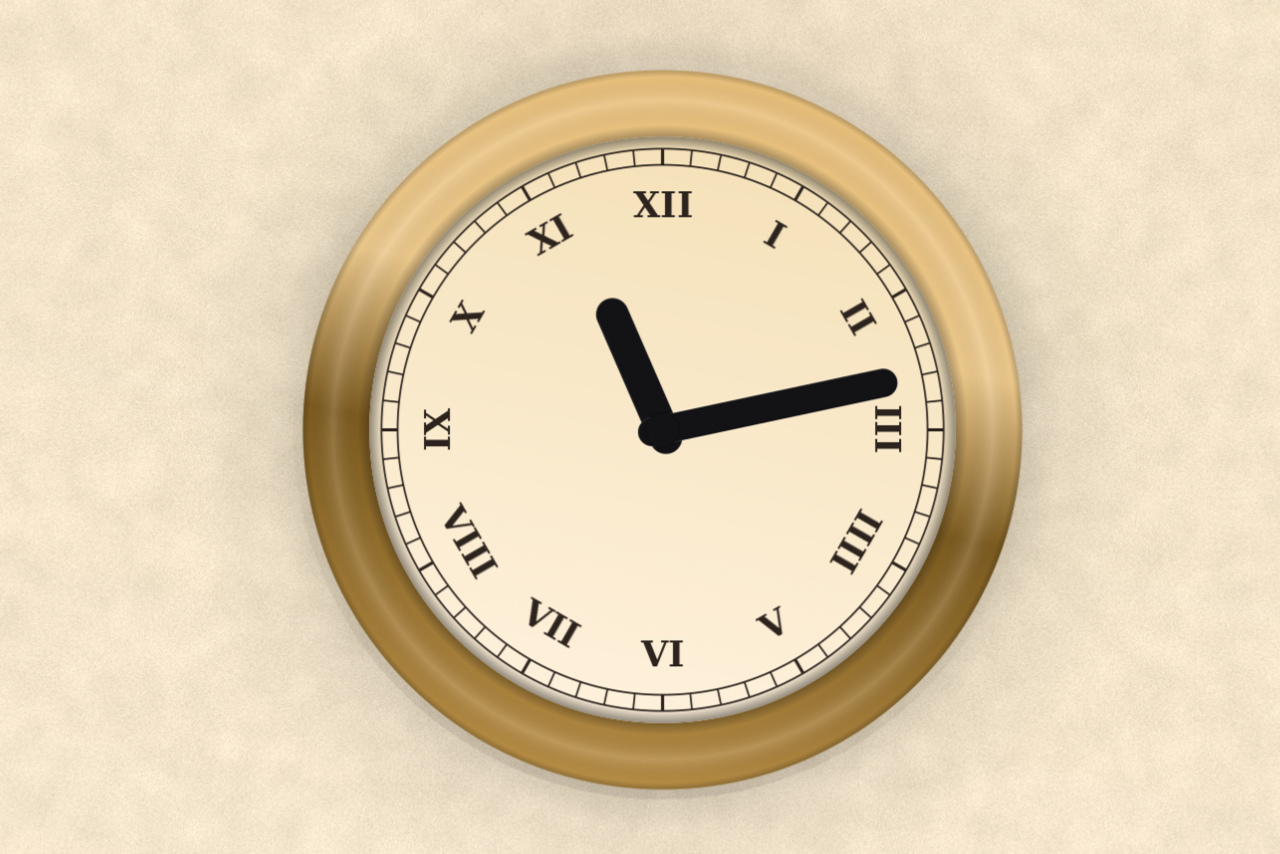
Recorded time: **11:13**
